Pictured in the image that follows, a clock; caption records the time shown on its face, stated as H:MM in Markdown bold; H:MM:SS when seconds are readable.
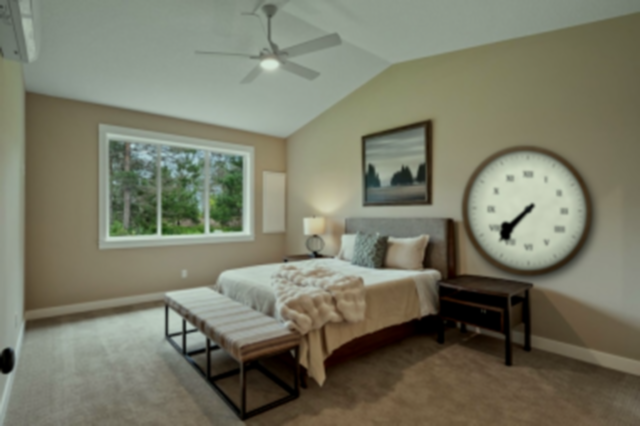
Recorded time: **7:37**
